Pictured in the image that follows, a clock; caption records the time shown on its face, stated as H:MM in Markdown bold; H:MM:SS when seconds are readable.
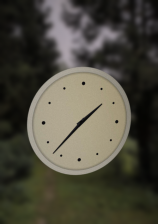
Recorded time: **1:37**
